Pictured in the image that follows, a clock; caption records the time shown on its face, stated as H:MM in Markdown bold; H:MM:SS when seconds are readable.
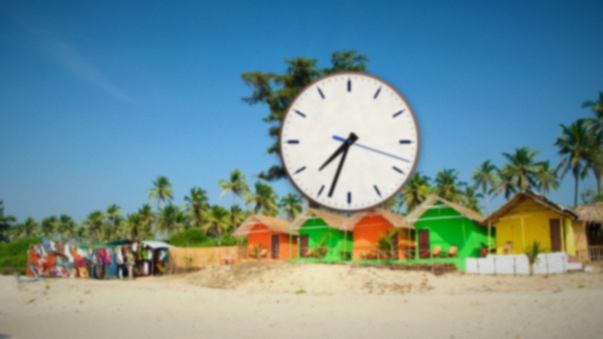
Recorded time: **7:33:18**
